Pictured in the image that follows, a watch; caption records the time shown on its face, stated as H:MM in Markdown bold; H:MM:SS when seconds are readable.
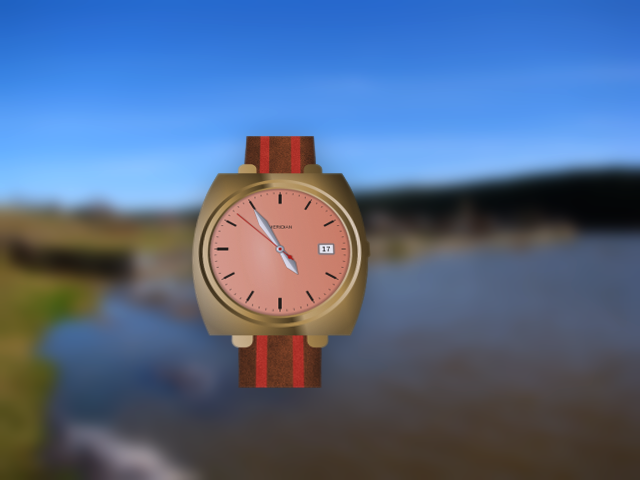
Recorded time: **4:54:52**
